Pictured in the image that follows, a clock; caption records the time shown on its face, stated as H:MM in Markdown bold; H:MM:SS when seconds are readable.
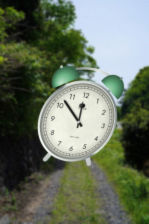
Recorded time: **11:52**
